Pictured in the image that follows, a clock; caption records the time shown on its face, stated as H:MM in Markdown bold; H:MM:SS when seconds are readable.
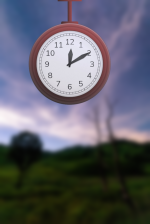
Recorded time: **12:10**
